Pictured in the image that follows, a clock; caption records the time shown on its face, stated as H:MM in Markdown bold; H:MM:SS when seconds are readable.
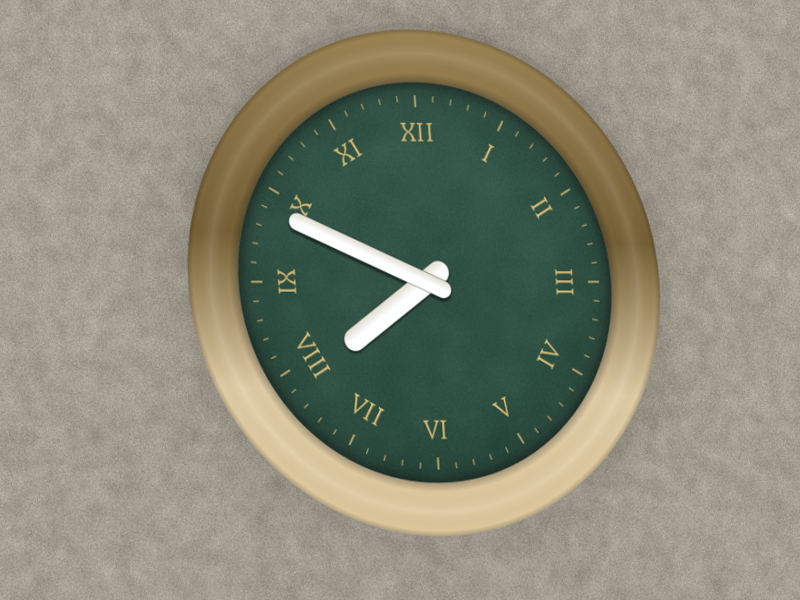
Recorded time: **7:49**
